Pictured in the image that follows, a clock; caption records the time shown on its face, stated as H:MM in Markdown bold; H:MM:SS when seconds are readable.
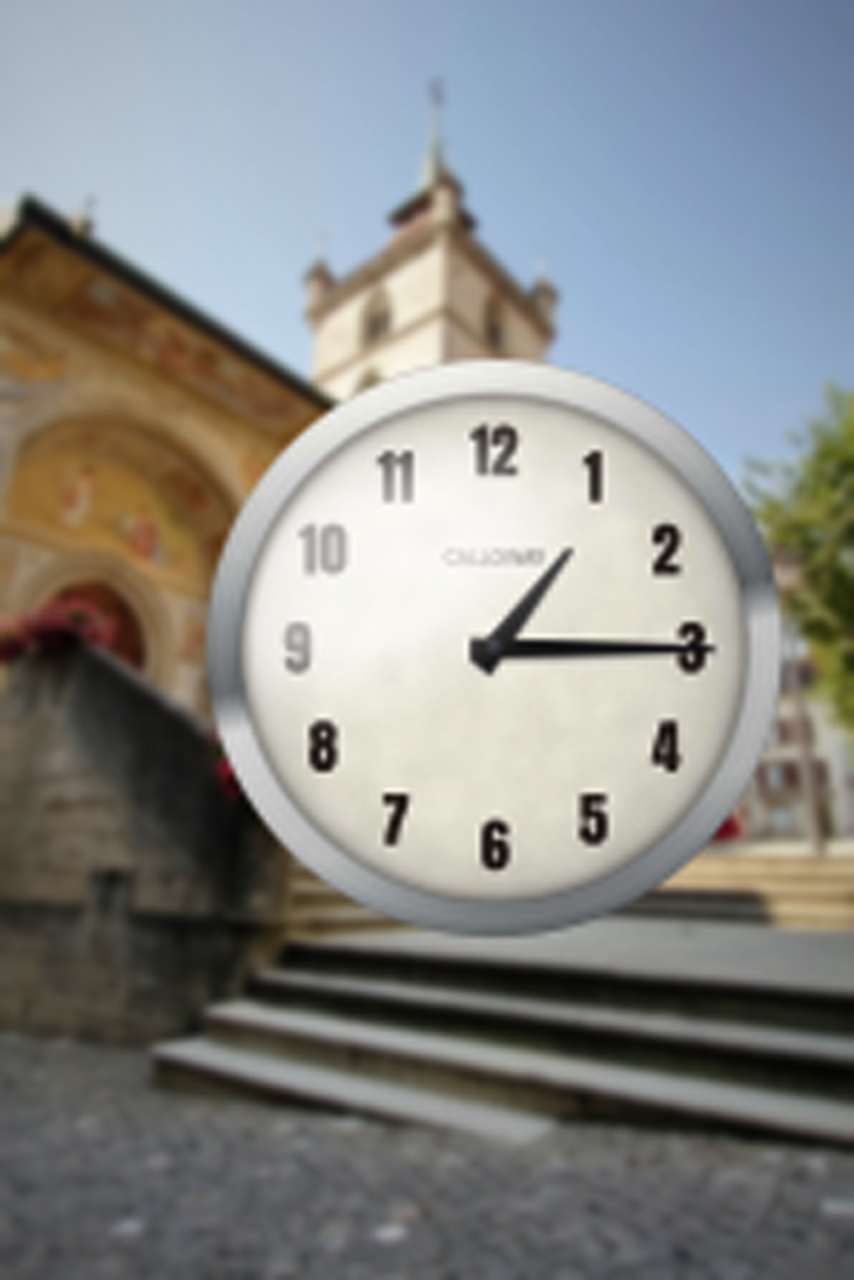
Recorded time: **1:15**
